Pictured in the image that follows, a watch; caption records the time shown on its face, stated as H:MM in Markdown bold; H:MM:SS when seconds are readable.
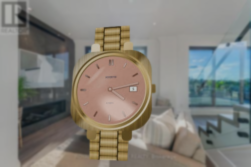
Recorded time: **4:13**
